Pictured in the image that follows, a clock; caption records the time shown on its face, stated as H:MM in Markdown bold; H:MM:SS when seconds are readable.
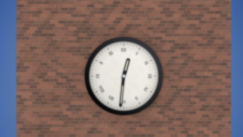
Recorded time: **12:31**
